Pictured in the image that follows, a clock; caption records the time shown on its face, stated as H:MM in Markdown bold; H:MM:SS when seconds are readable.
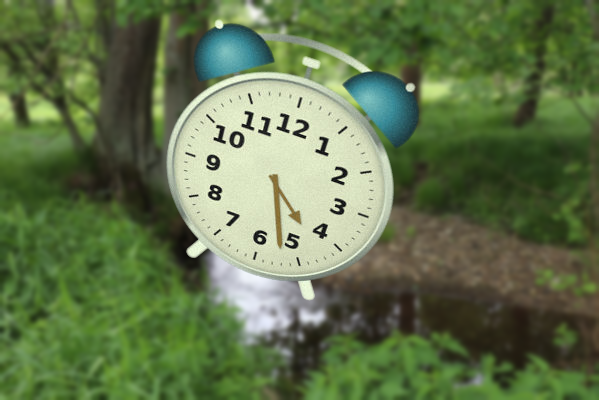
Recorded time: **4:27**
